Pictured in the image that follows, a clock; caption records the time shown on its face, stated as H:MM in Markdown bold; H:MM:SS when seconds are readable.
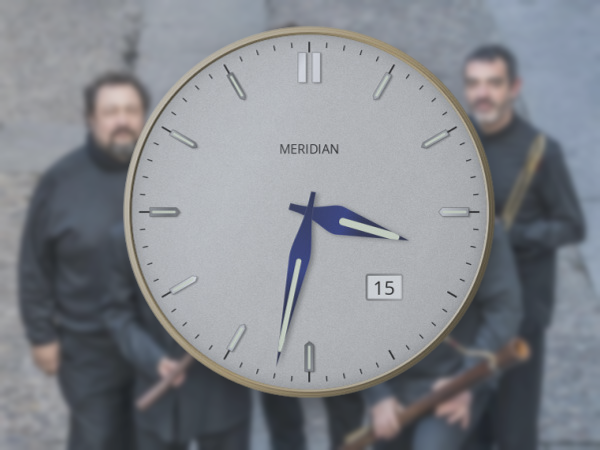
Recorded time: **3:32**
